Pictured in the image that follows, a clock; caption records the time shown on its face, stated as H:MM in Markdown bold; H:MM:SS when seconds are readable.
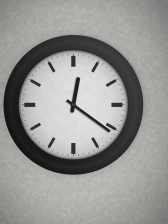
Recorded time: **12:21**
